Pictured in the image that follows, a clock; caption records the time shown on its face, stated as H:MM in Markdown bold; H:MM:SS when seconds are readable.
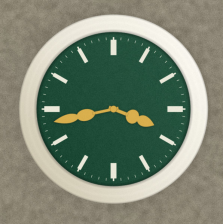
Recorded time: **3:43**
